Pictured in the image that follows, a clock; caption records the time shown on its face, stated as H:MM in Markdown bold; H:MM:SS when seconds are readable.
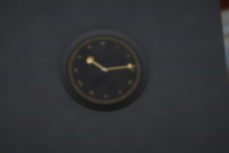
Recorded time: **10:14**
